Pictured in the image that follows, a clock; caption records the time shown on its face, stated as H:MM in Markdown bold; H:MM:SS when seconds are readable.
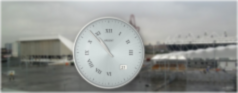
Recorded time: **10:53**
